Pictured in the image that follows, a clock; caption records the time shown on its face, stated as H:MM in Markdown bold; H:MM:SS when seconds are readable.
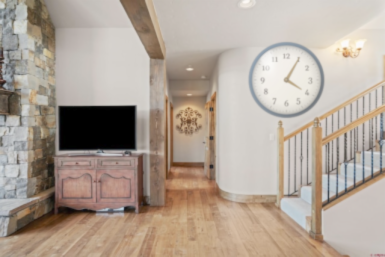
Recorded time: **4:05**
